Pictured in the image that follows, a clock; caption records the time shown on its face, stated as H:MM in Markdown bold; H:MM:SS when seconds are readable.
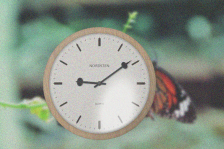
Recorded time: **9:09**
